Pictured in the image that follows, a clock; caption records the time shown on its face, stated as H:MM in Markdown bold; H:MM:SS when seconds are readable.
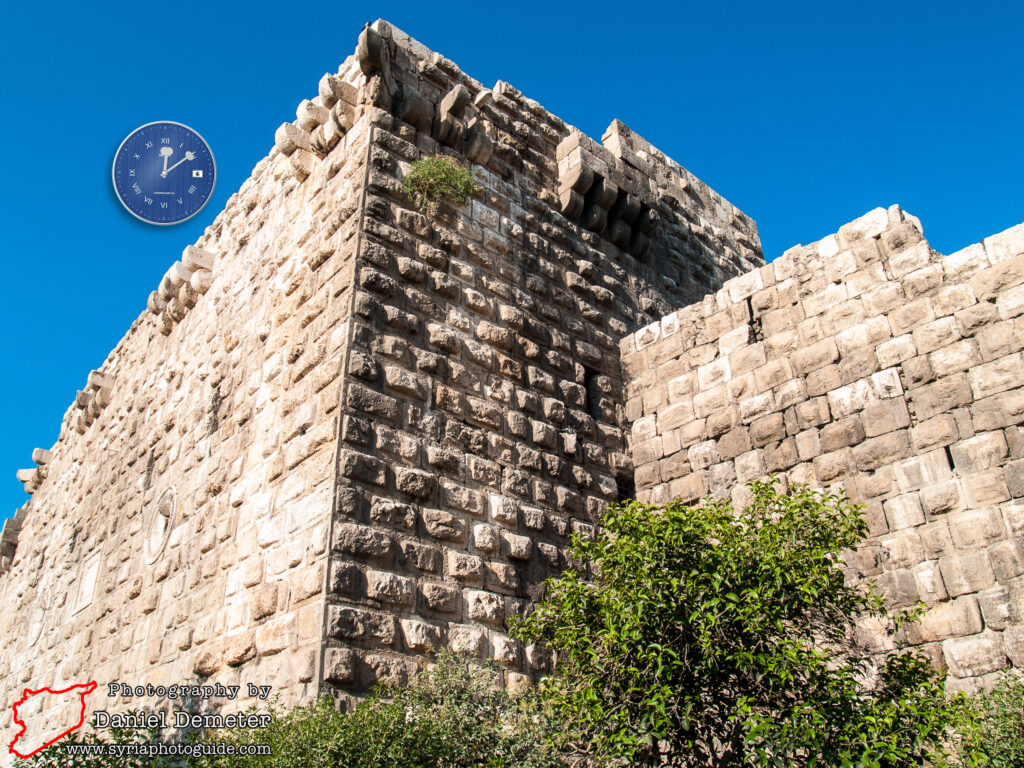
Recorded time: **12:09**
